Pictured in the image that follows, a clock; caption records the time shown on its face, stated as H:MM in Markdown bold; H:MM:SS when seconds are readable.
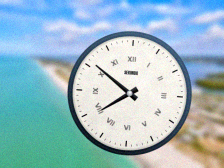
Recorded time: **7:51**
